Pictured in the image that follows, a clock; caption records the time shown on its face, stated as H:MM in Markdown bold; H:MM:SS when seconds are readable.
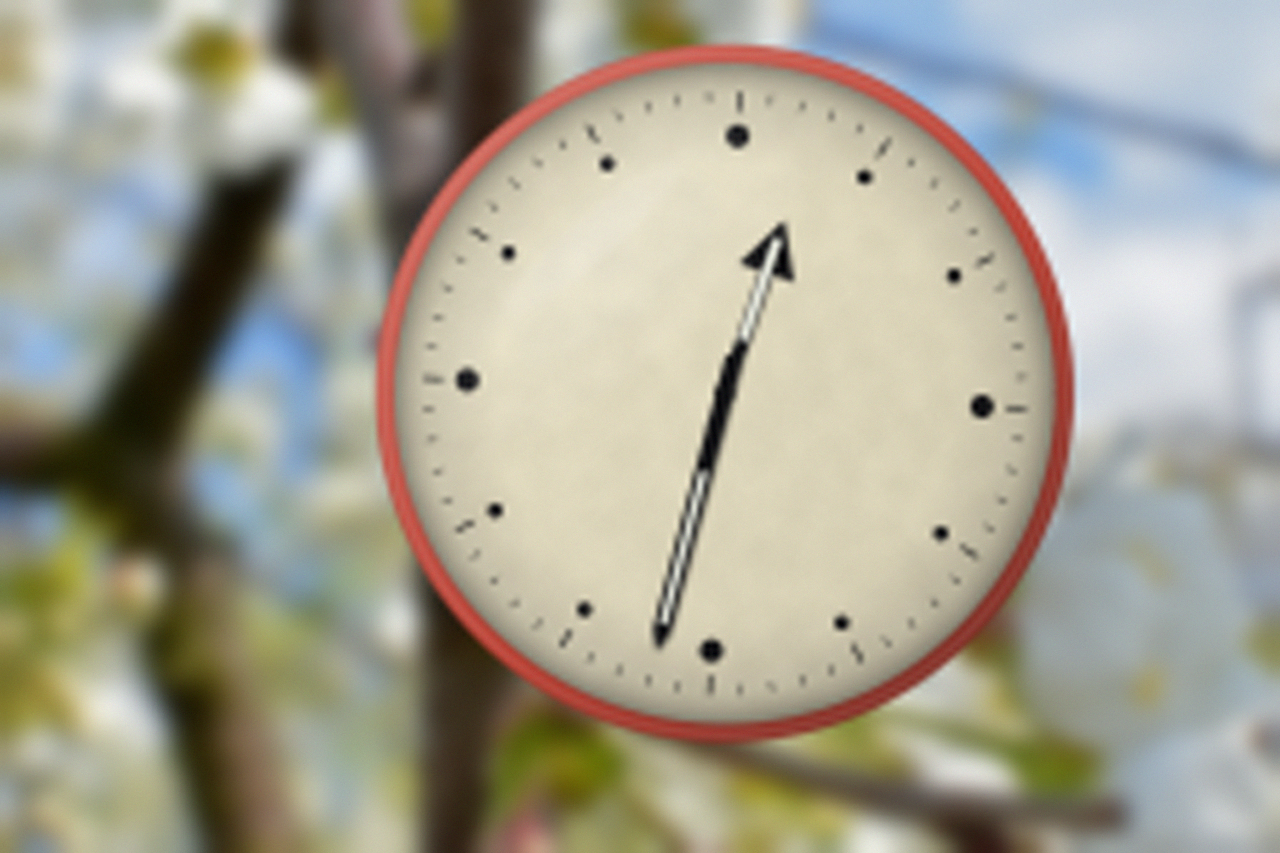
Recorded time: **12:32**
